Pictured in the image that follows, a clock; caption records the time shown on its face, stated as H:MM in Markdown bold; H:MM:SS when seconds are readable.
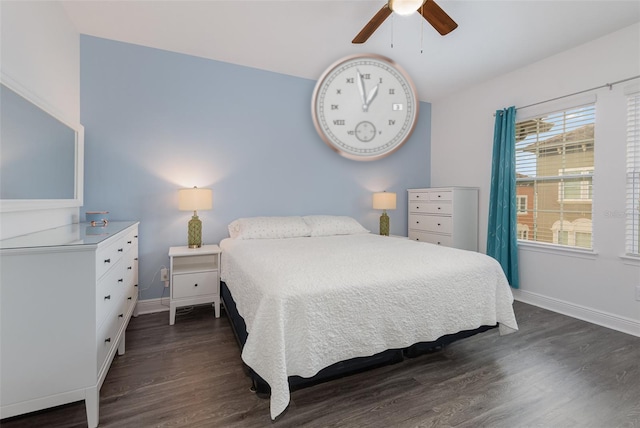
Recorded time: **12:58**
